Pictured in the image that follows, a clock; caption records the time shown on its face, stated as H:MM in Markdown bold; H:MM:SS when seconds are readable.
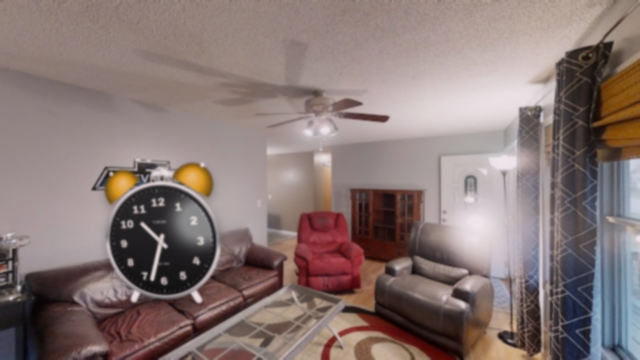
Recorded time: **10:33**
